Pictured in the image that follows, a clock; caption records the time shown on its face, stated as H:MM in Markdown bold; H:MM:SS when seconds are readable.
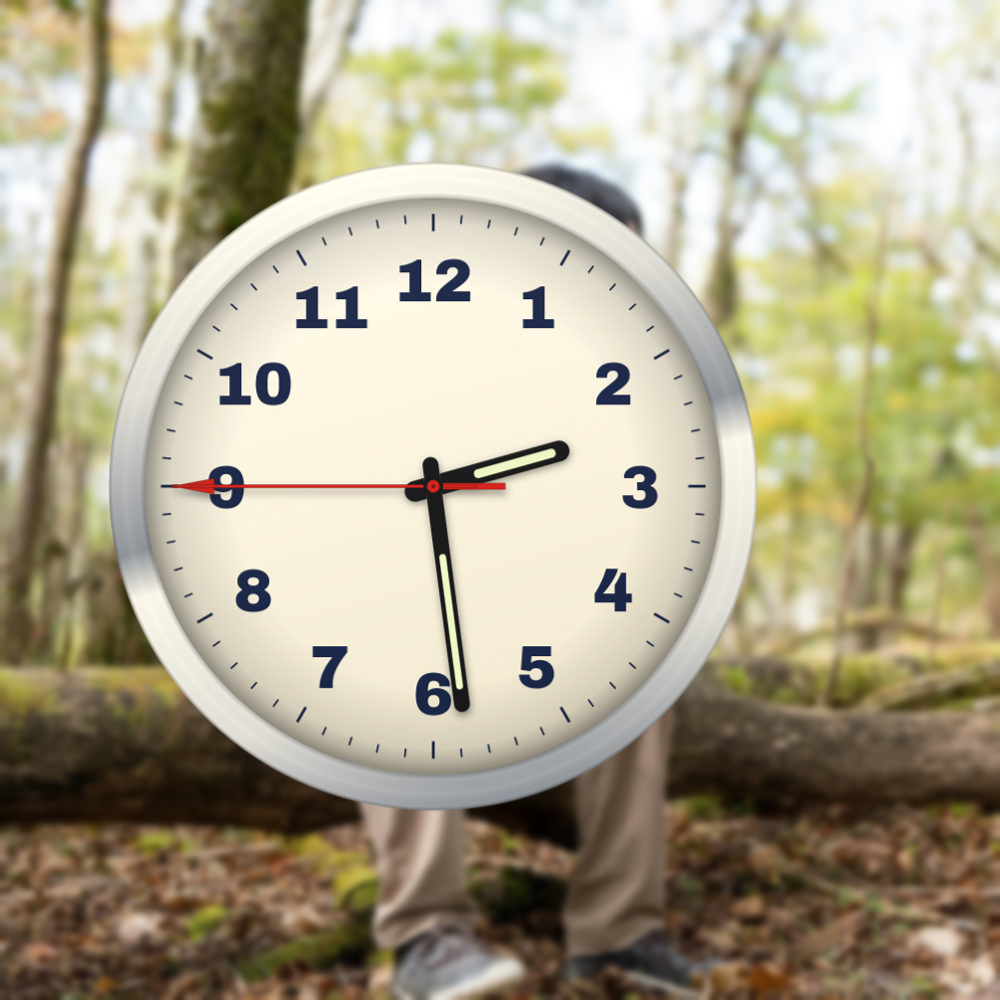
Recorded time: **2:28:45**
